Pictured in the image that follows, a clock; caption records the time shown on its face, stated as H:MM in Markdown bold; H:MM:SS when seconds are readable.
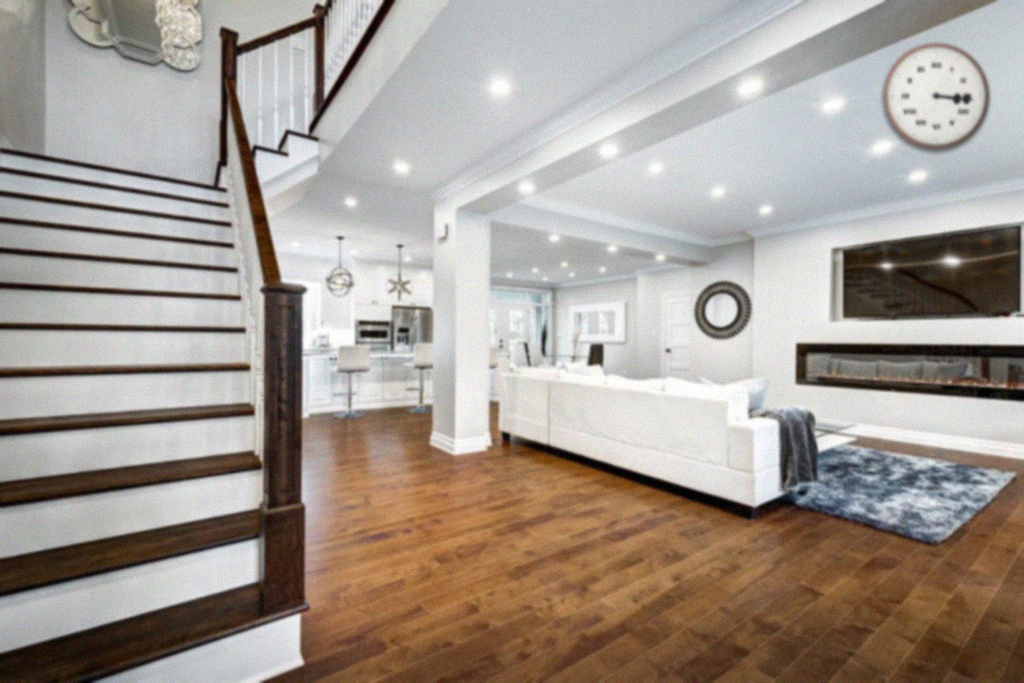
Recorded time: **3:16**
